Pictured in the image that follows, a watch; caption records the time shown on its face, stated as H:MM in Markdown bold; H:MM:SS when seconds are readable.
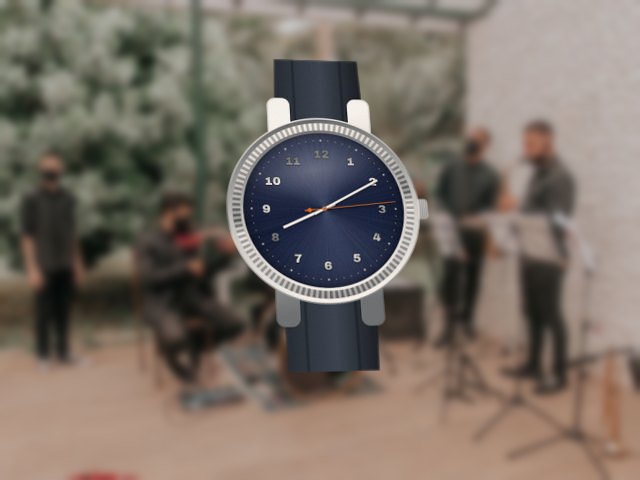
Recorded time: **8:10:14**
